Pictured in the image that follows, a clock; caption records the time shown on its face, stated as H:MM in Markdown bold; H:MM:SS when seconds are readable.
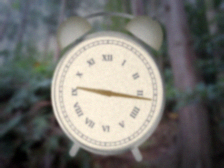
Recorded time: **9:16**
